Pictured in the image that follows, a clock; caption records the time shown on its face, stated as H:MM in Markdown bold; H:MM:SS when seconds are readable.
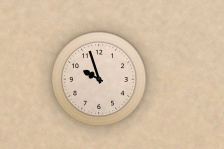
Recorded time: **9:57**
